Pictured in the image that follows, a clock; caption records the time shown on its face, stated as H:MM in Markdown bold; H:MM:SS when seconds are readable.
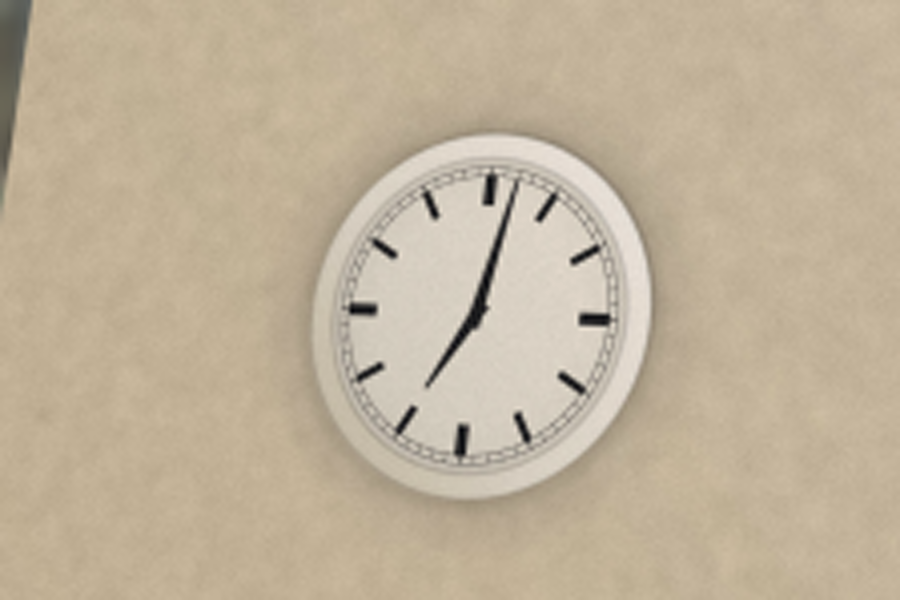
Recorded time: **7:02**
